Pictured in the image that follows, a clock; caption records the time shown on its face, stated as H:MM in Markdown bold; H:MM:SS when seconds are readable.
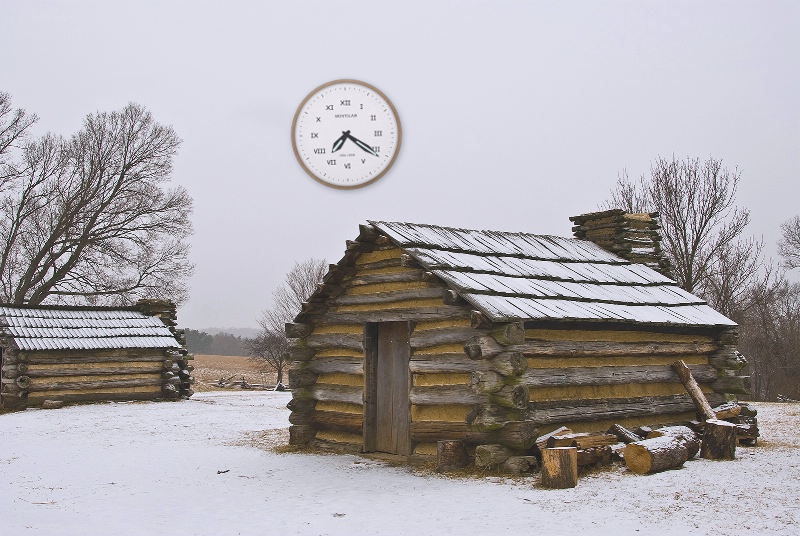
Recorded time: **7:21**
